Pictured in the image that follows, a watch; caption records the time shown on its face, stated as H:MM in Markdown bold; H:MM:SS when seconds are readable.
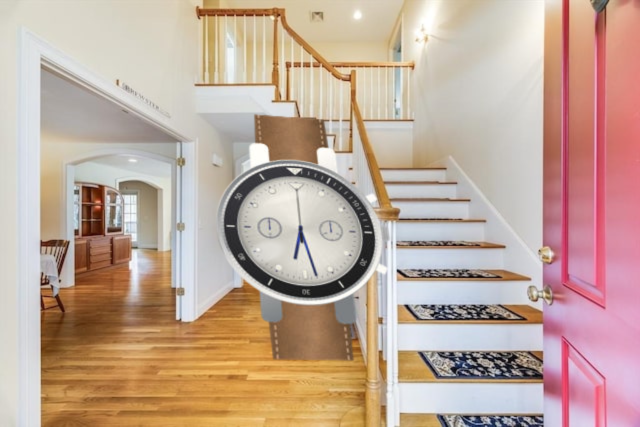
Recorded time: **6:28**
